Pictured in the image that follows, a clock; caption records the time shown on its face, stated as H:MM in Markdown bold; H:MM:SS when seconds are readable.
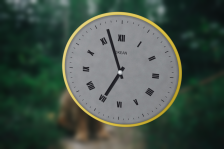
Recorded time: **6:57**
